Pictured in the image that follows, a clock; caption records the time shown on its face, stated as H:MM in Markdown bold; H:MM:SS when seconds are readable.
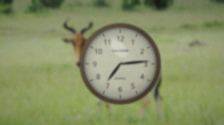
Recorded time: **7:14**
